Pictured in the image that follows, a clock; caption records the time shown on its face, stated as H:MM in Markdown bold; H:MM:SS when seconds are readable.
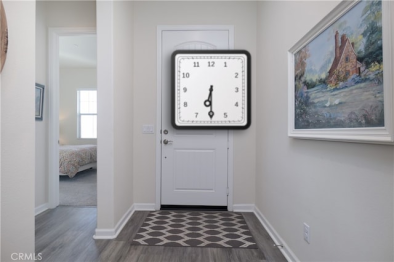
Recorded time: **6:30**
